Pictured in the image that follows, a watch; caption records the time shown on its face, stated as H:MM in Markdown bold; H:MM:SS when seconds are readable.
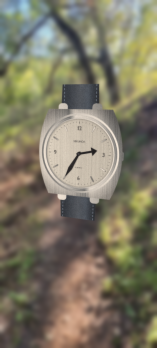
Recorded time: **2:35**
